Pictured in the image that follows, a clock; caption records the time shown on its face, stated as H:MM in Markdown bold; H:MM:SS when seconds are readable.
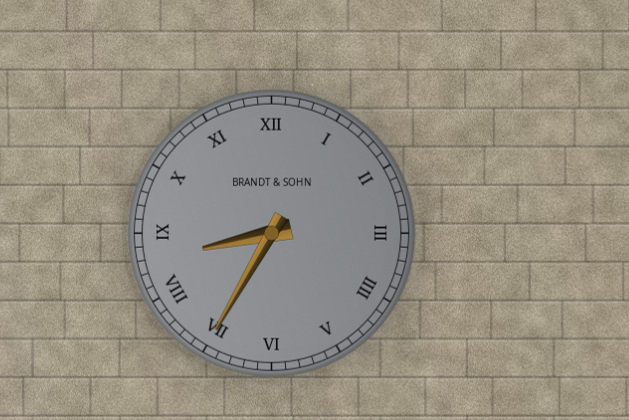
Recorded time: **8:35**
